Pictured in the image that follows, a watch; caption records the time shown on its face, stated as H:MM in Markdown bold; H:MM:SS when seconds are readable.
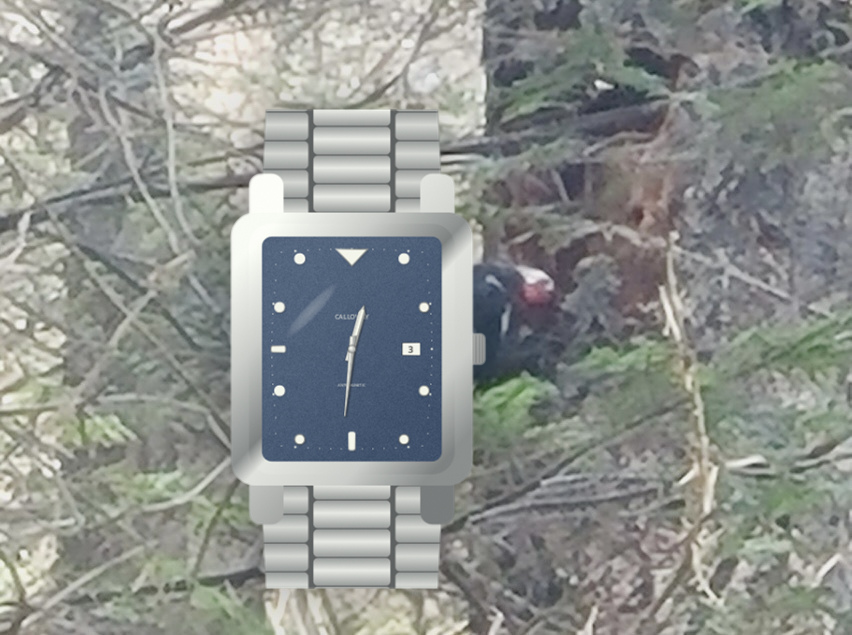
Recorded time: **12:31**
